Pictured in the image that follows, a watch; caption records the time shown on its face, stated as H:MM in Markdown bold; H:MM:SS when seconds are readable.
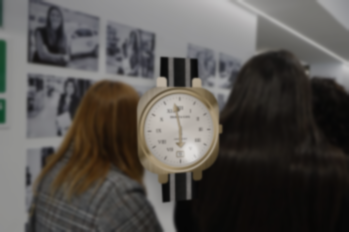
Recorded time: **5:58**
